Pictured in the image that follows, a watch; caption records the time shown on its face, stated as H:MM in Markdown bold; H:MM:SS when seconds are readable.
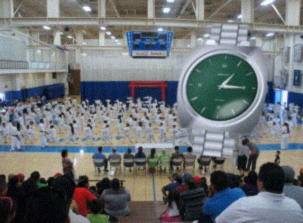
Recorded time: **1:15**
